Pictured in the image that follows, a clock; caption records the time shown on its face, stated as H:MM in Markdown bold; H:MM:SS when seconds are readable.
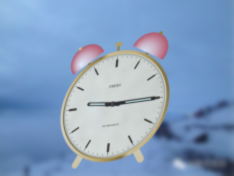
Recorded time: **9:15**
